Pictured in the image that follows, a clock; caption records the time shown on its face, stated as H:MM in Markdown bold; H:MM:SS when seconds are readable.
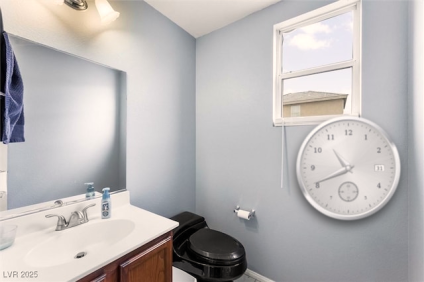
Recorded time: **10:41**
